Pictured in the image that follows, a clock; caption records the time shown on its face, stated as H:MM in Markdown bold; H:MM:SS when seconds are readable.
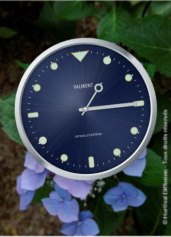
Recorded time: **1:15**
